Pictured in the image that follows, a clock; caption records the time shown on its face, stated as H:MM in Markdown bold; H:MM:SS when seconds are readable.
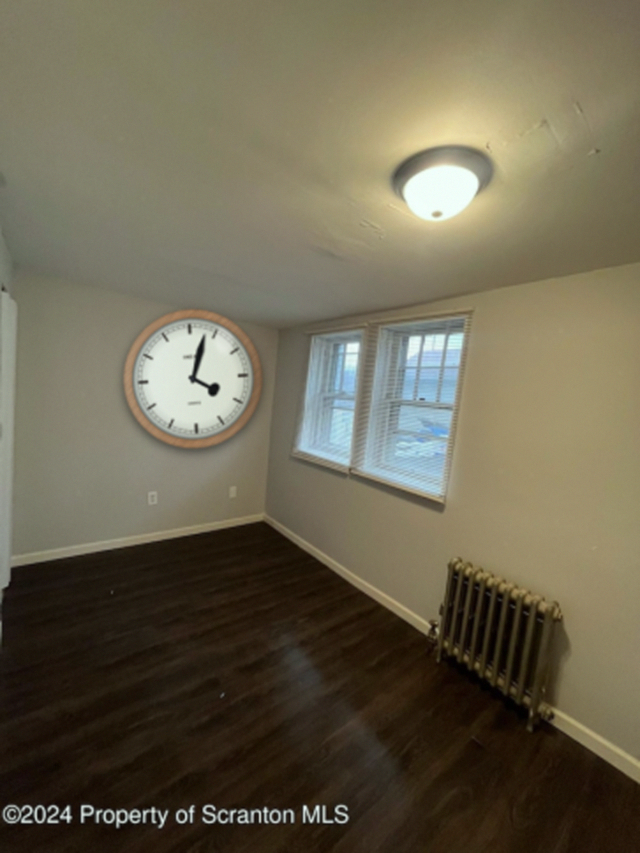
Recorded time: **4:03**
